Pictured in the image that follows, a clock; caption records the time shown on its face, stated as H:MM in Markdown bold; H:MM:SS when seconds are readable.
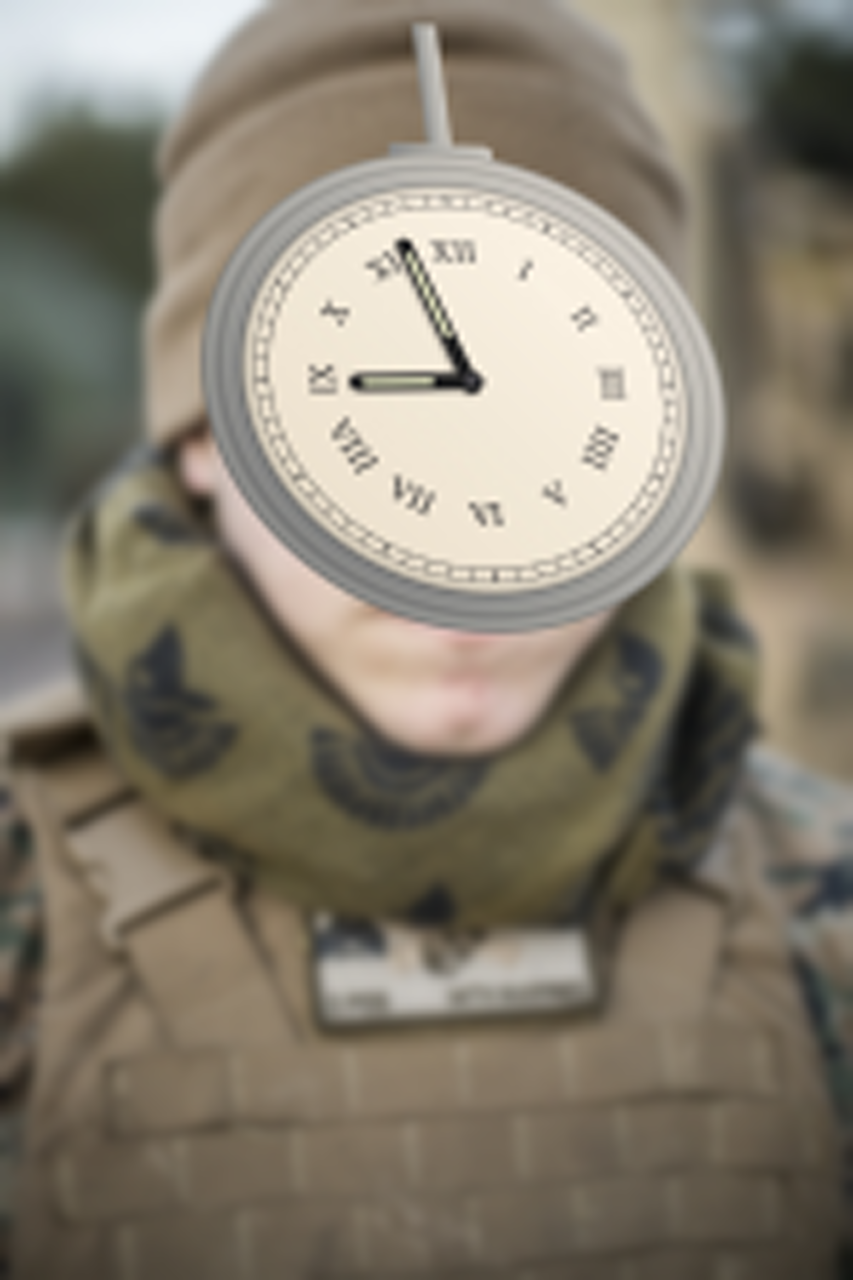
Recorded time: **8:57**
